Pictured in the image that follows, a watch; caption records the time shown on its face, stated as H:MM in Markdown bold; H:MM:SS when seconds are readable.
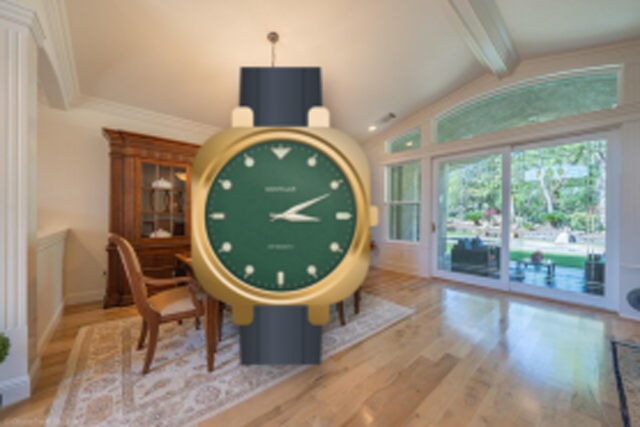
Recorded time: **3:11**
